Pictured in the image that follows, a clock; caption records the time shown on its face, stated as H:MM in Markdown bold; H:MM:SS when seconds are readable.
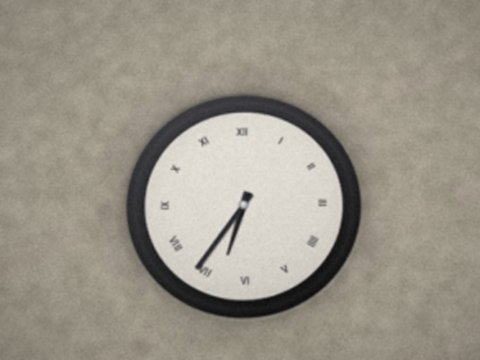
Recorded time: **6:36**
